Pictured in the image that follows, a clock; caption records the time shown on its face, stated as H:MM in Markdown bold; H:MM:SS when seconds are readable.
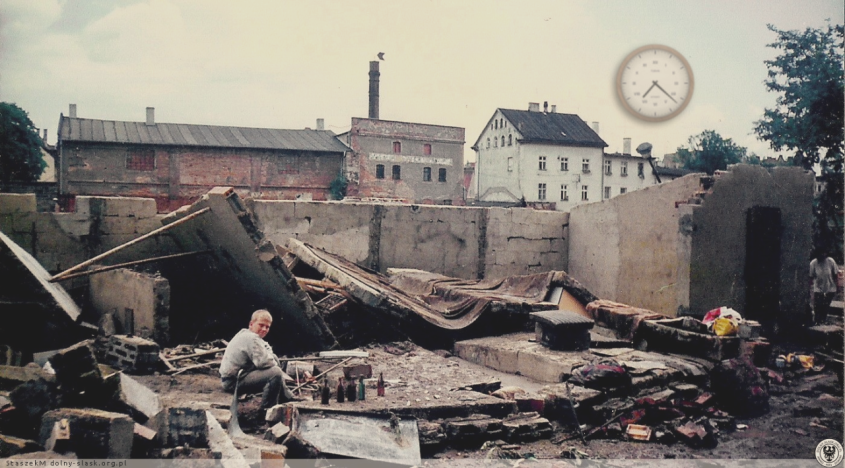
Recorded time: **7:22**
